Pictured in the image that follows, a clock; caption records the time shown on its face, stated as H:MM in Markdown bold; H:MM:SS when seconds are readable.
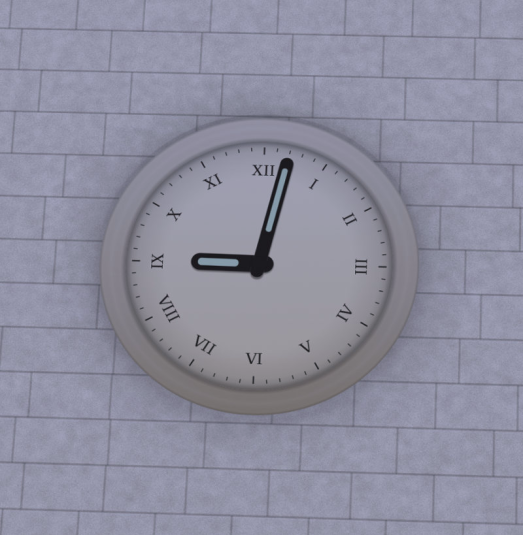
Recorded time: **9:02**
